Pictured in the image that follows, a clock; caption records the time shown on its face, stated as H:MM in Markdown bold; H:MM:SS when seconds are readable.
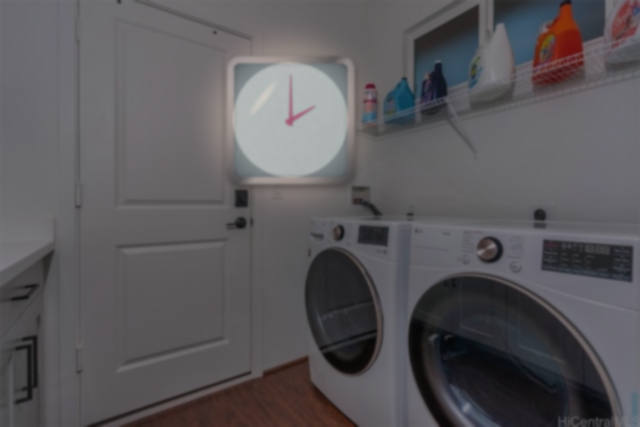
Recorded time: **2:00**
